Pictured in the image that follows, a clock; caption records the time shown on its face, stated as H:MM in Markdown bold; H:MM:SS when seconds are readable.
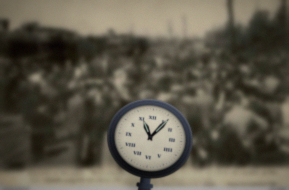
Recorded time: **11:06**
